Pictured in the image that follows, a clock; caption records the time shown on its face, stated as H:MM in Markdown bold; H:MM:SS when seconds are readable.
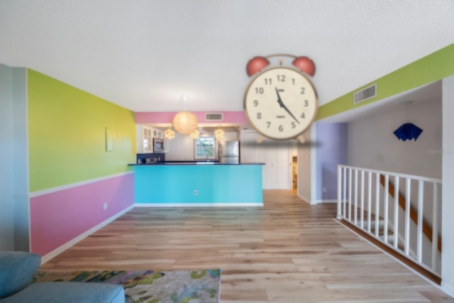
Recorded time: **11:23**
